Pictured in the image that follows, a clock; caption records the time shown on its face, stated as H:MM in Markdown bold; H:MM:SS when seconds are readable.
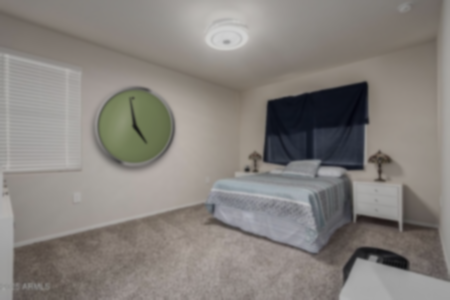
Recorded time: **4:59**
